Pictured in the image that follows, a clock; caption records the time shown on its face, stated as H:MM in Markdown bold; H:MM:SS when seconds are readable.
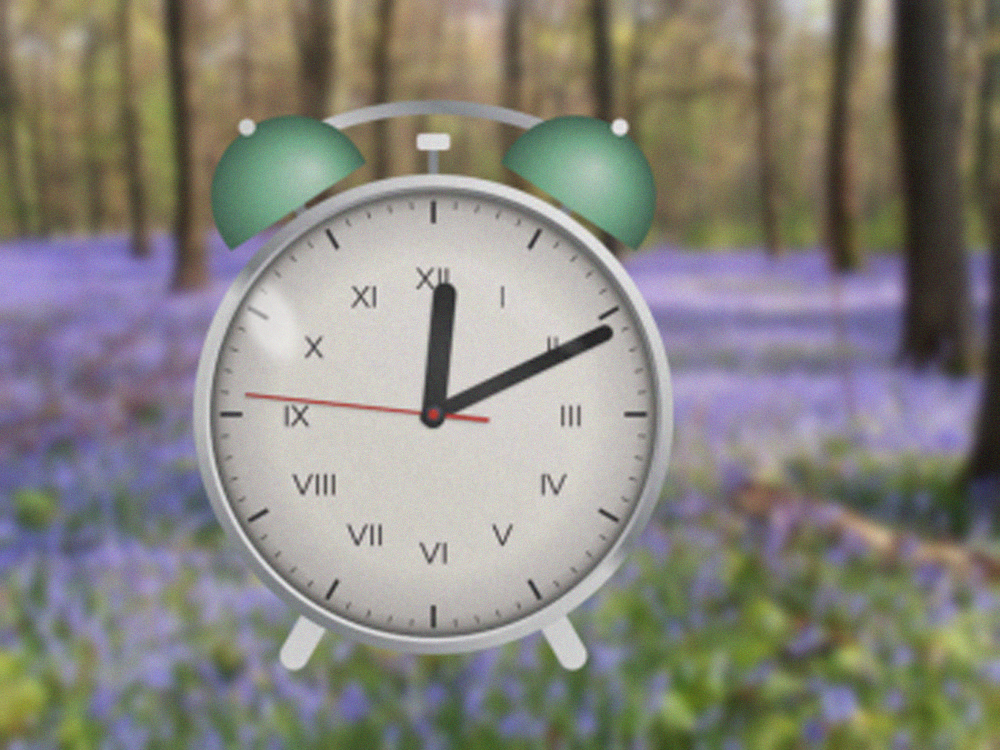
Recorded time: **12:10:46**
